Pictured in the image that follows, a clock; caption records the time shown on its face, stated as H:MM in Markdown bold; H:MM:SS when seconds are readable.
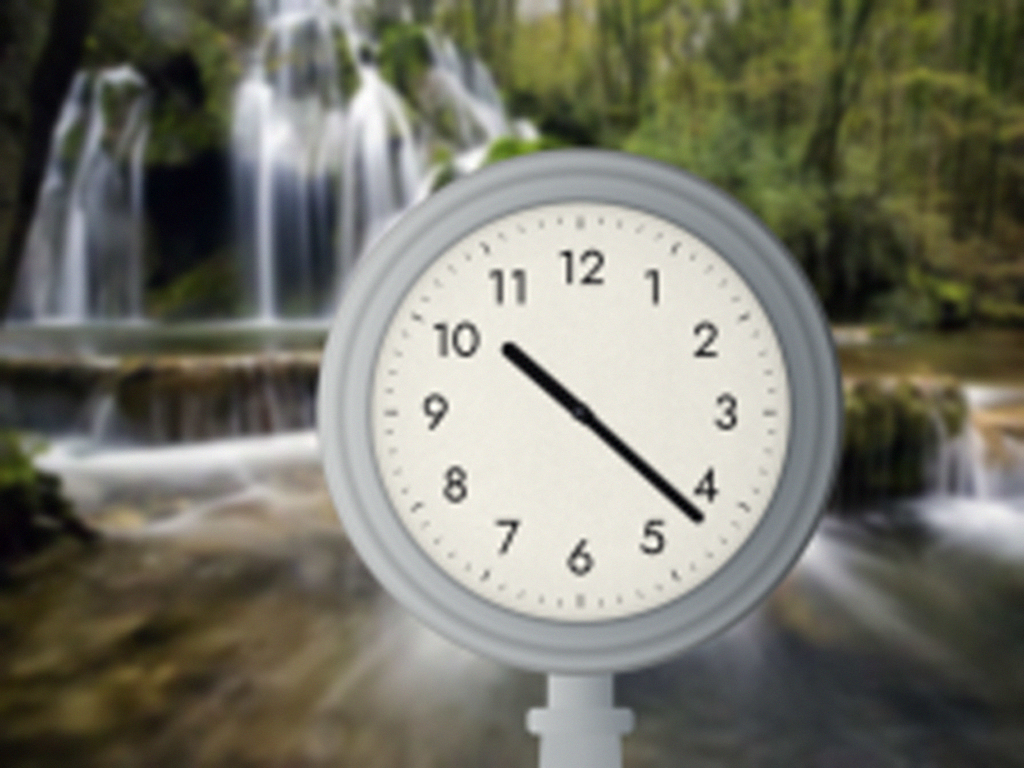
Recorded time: **10:22**
